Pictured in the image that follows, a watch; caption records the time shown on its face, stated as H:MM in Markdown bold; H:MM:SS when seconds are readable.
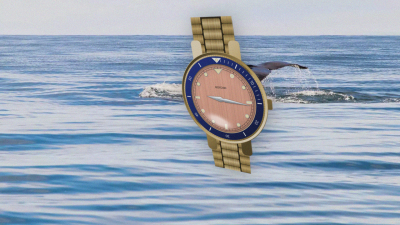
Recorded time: **9:16**
